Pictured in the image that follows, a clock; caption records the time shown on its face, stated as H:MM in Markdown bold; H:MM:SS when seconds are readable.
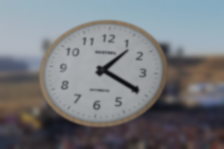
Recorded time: **1:20**
